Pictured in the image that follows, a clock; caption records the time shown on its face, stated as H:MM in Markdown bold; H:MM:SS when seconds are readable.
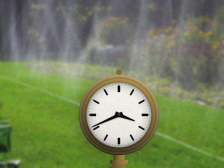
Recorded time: **3:41**
